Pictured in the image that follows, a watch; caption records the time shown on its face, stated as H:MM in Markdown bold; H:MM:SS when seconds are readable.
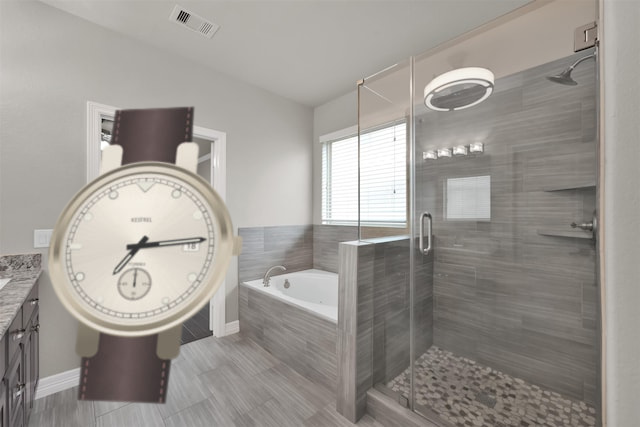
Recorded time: **7:14**
